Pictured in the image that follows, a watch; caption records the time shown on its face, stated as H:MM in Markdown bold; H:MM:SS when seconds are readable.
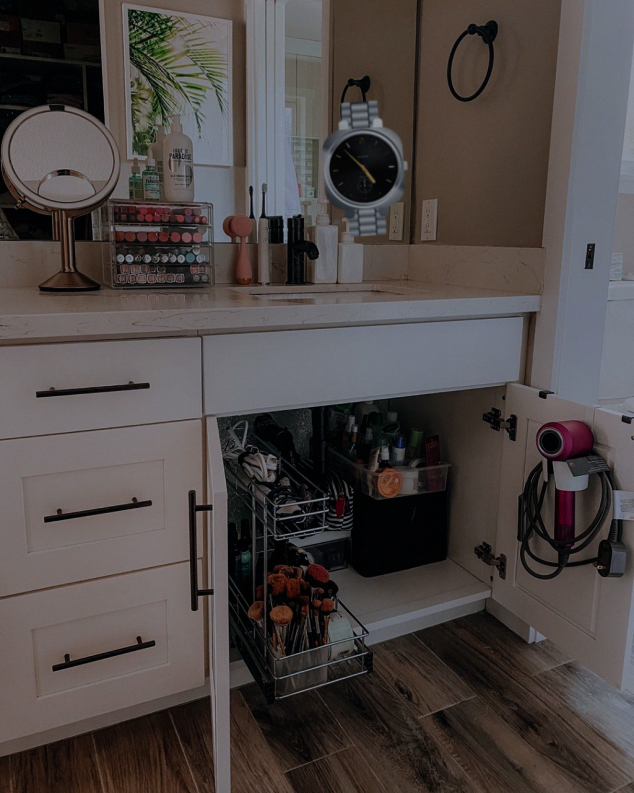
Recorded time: **4:53**
